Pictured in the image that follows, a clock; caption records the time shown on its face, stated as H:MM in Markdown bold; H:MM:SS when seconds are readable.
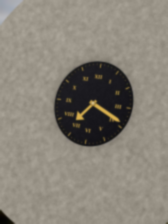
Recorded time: **7:19**
